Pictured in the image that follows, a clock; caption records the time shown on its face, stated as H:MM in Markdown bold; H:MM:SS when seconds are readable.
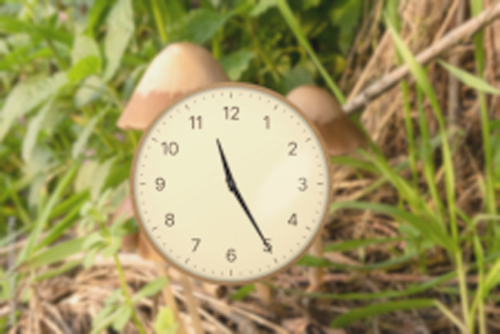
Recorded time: **11:25**
